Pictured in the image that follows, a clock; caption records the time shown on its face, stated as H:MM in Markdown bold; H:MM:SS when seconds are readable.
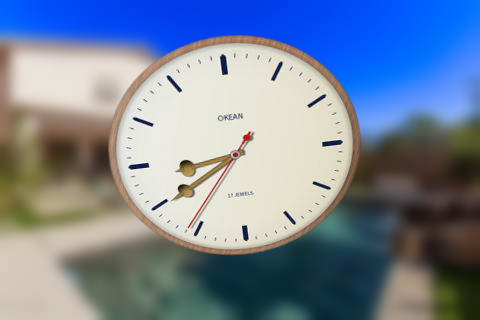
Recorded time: **8:39:36**
